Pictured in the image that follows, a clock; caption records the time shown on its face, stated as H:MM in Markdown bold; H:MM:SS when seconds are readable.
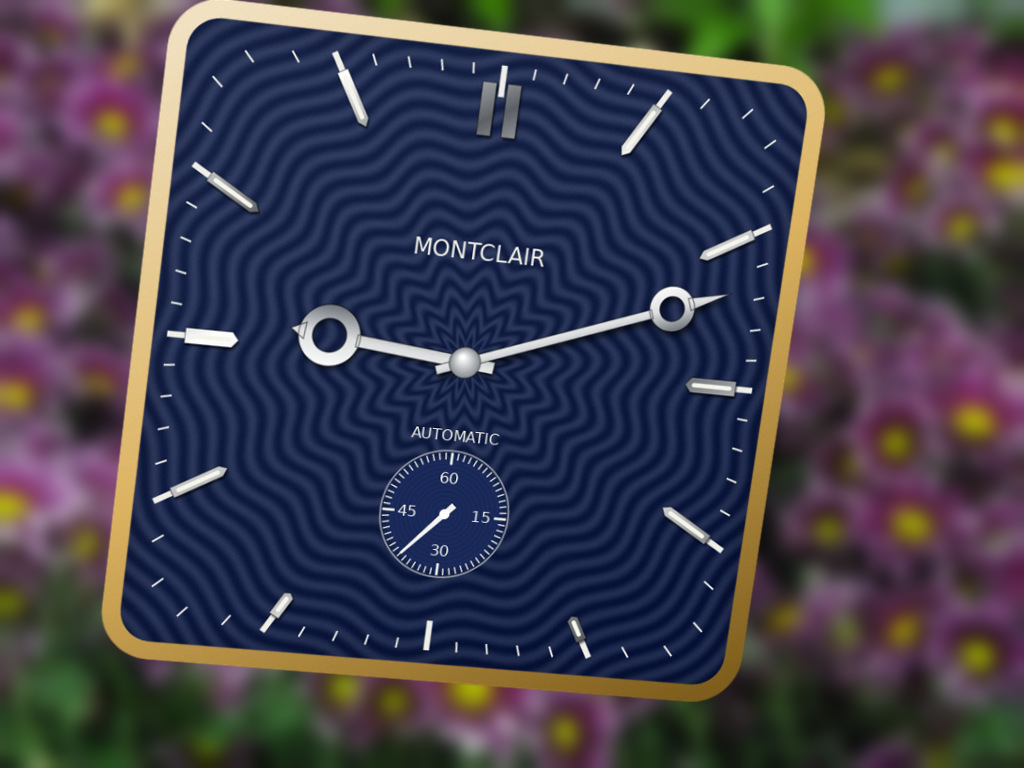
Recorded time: **9:11:37**
